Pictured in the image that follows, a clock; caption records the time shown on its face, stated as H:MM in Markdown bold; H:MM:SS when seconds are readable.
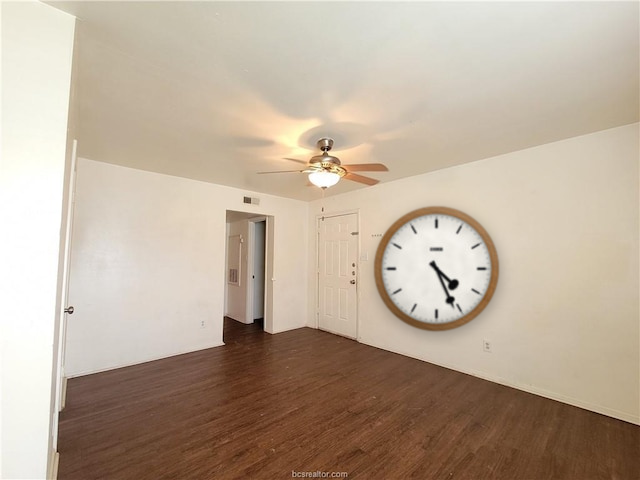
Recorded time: **4:26**
